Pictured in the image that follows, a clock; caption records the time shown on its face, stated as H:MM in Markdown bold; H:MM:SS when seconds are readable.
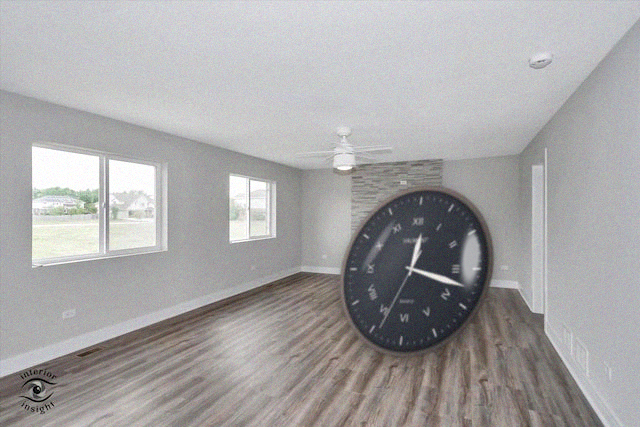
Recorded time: **12:17:34**
